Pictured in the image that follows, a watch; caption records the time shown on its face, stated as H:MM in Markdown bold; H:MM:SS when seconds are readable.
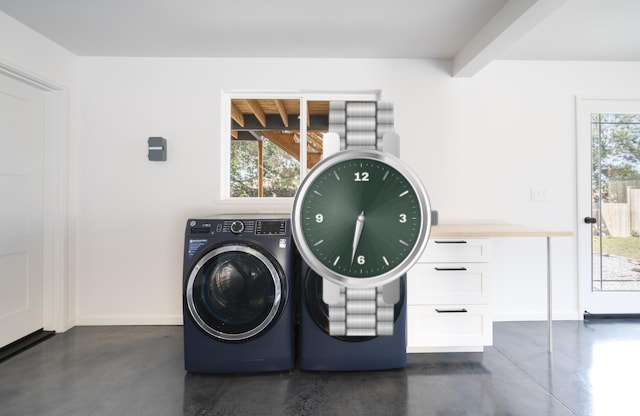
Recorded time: **6:32**
